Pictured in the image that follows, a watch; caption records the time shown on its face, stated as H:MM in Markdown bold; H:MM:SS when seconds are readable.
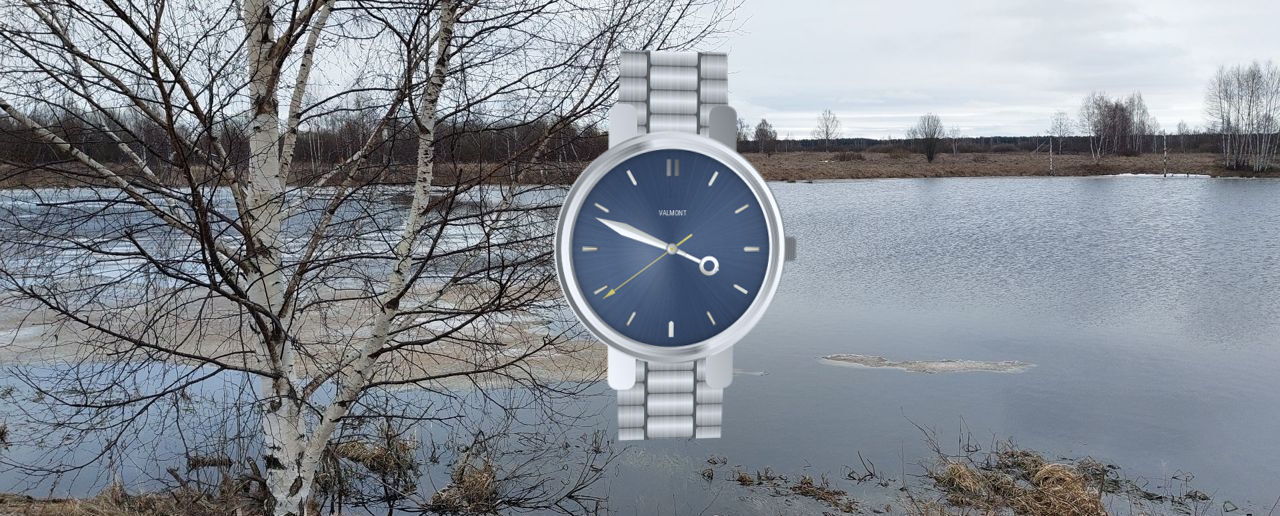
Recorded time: **3:48:39**
